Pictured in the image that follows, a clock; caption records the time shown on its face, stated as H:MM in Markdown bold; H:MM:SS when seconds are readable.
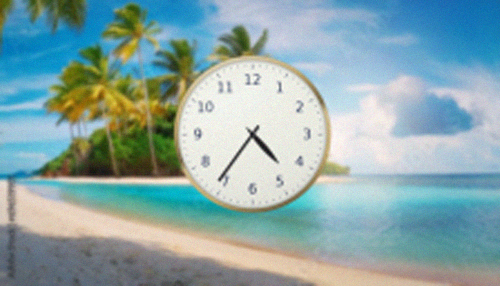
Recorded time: **4:36**
